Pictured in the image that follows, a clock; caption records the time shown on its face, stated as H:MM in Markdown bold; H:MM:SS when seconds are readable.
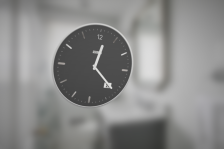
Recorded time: **12:22**
